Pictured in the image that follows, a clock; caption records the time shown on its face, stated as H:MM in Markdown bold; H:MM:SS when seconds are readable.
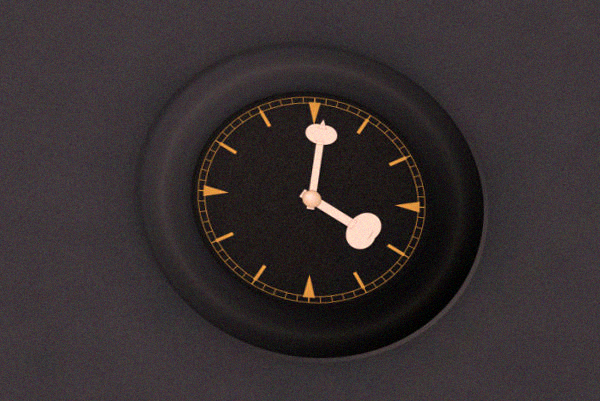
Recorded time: **4:01**
